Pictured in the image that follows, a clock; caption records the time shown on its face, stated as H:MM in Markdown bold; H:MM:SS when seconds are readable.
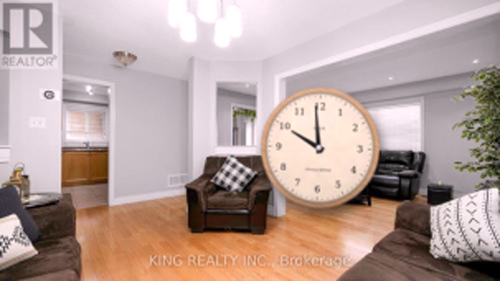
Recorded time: **9:59**
